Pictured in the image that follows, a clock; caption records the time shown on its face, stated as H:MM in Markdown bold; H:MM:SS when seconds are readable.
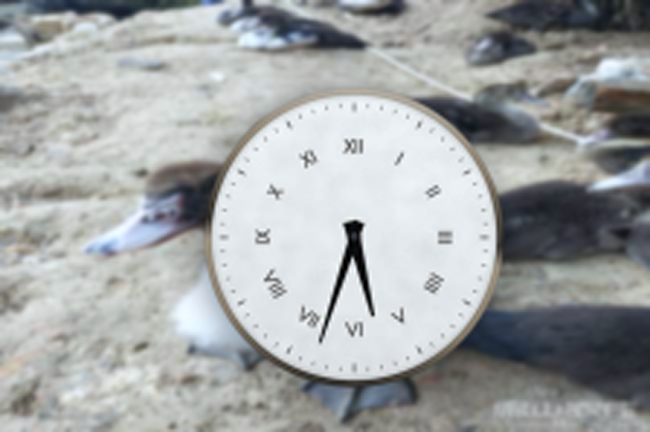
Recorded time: **5:33**
